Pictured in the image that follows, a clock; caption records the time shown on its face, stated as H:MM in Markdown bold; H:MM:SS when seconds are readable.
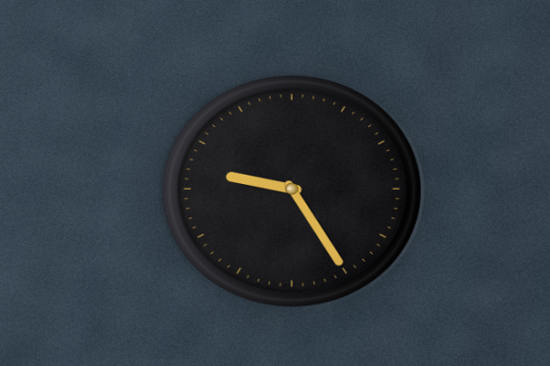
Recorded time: **9:25**
